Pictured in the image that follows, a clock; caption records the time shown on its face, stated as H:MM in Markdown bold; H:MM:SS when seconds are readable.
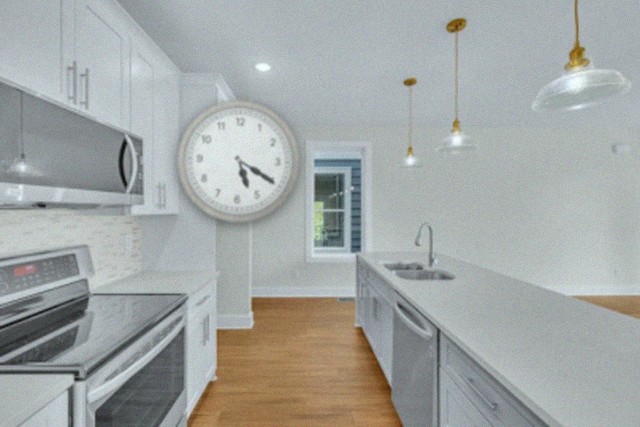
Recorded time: **5:20**
